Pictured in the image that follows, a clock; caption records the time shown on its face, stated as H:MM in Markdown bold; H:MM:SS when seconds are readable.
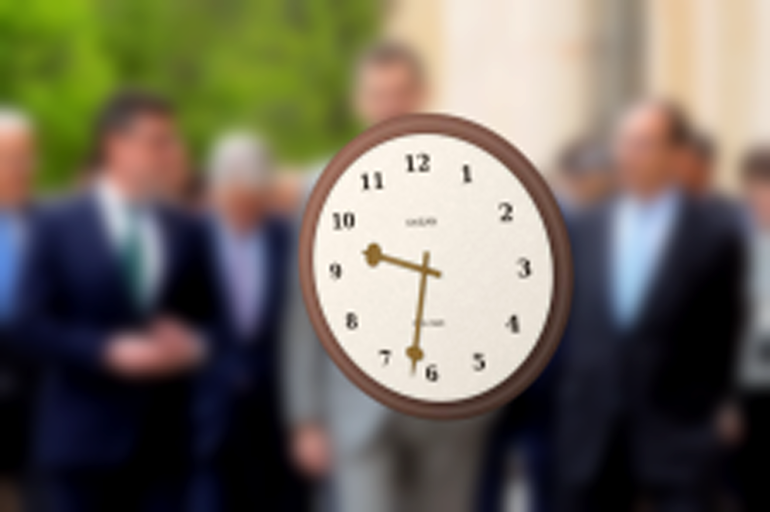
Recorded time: **9:32**
